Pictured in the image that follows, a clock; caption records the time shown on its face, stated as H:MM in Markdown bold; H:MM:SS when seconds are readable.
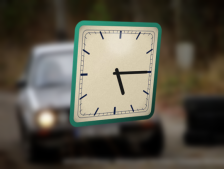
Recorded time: **5:15**
